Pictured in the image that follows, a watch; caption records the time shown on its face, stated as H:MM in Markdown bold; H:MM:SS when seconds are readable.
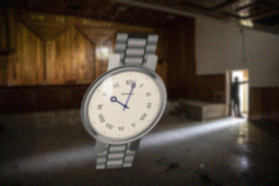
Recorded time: **10:02**
